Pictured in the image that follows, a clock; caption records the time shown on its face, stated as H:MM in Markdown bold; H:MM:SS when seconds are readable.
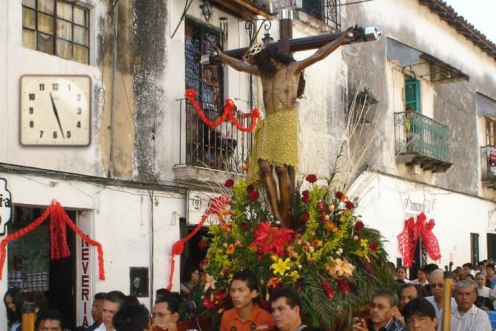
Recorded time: **11:27**
